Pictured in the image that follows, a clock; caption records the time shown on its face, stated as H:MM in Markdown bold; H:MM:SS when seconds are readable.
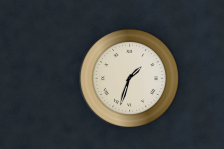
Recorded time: **1:33**
